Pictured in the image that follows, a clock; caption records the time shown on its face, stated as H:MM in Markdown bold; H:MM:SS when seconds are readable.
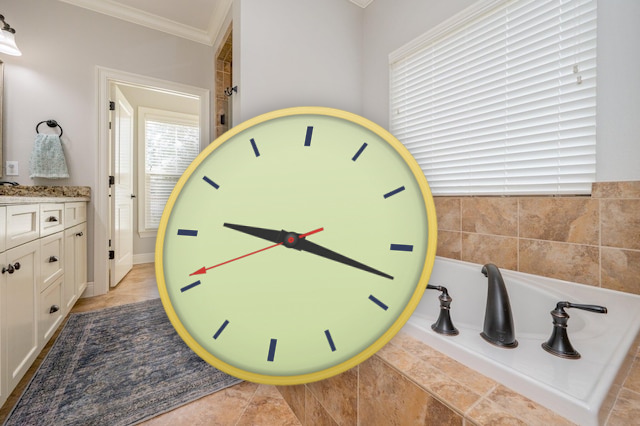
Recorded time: **9:17:41**
